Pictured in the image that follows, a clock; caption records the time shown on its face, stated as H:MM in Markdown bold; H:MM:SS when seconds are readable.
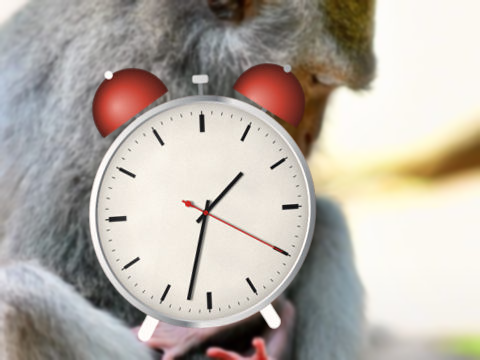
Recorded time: **1:32:20**
